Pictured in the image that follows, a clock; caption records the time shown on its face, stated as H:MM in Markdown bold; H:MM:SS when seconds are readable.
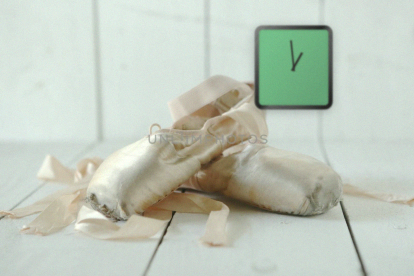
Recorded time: **12:59**
